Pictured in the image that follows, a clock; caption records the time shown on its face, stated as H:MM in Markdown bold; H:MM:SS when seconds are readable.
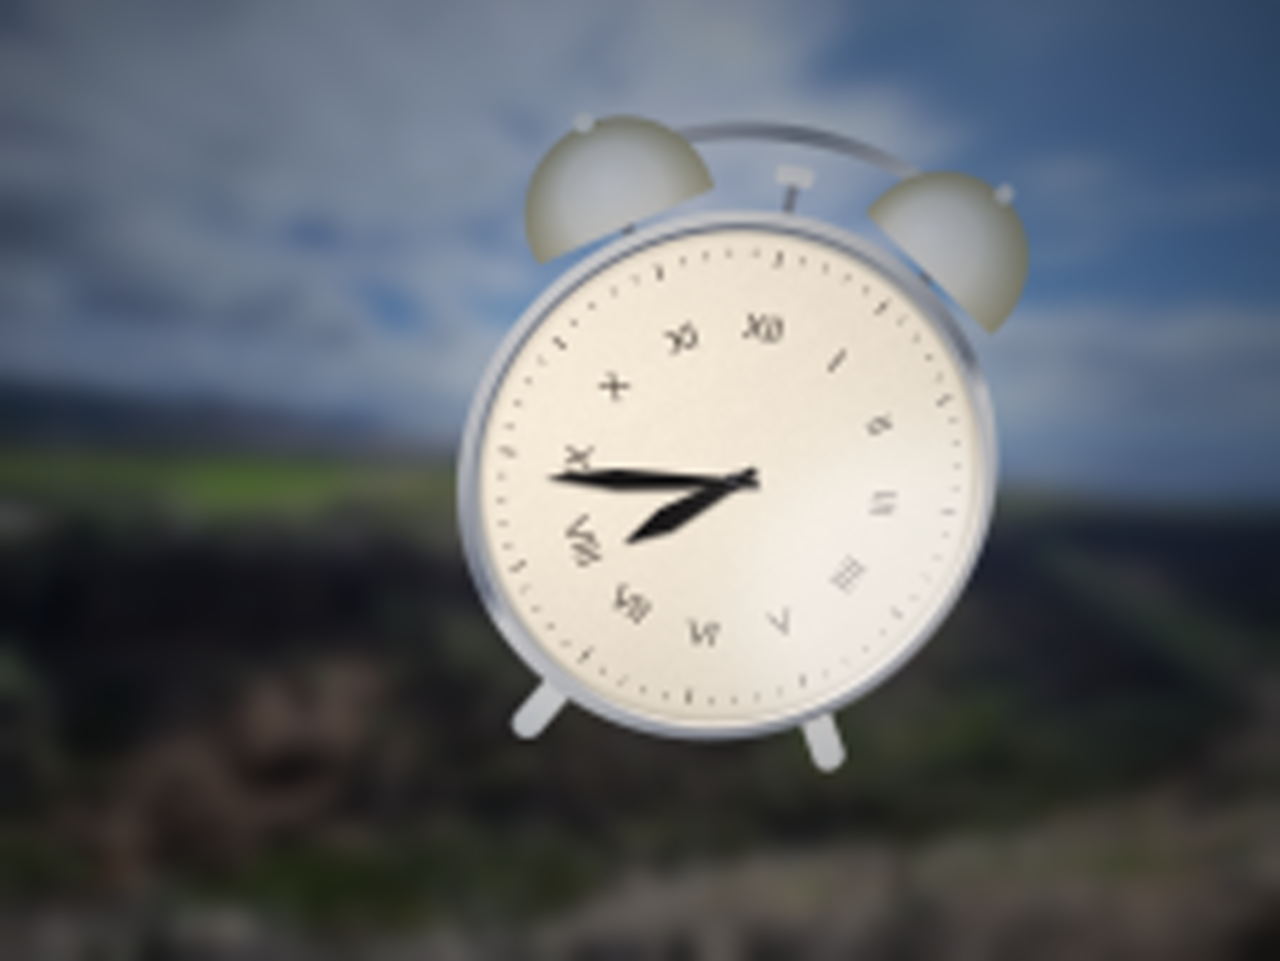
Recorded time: **7:44**
